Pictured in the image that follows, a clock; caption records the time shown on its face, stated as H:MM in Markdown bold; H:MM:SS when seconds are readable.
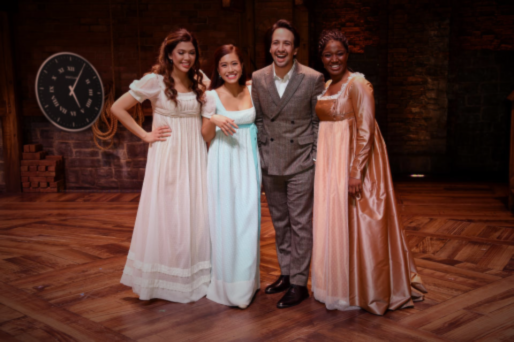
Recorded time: **5:05**
